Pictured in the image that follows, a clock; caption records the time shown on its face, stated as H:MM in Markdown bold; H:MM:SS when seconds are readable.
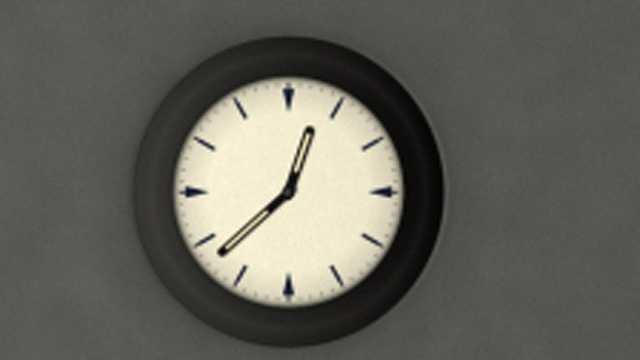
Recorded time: **12:38**
